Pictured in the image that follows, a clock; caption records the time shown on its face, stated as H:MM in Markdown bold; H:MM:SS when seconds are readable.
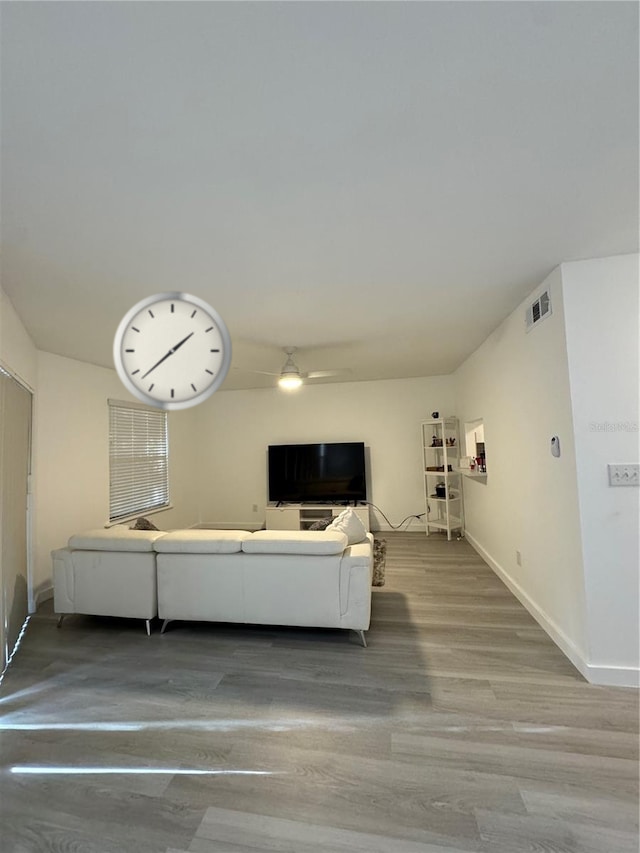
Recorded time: **1:38**
